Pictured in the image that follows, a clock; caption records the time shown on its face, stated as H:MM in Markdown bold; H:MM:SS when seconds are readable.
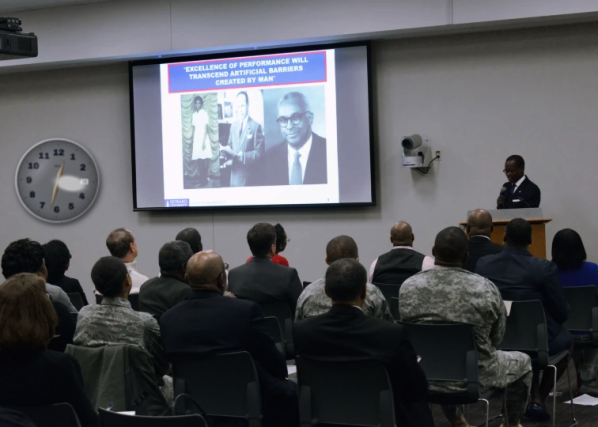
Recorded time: **12:32**
